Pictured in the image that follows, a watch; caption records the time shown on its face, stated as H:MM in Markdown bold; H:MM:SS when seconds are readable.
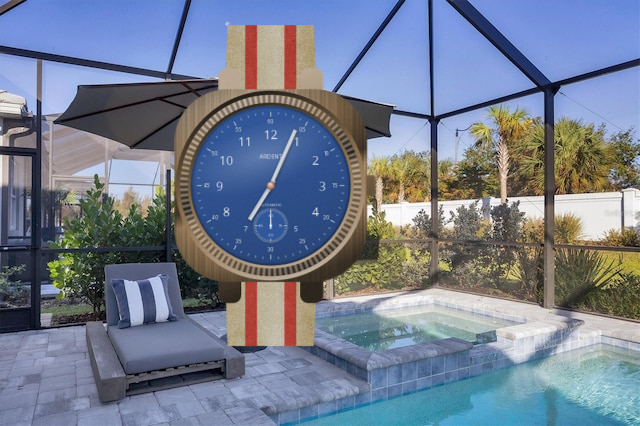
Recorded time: **7:04**
